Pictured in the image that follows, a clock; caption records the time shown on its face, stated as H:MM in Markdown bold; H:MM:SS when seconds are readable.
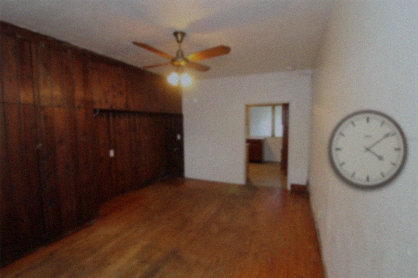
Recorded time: **4:09**
